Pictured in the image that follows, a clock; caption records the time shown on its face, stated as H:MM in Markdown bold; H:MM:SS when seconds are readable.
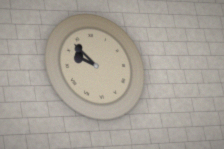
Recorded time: **9:53**
